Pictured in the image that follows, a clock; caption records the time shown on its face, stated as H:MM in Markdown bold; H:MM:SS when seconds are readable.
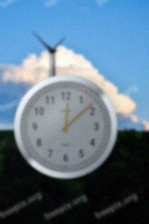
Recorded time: **12:08**
